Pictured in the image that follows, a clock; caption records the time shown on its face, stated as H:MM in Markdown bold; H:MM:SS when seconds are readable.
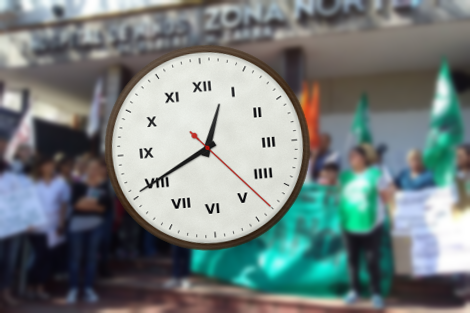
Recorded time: **12:40:23**
